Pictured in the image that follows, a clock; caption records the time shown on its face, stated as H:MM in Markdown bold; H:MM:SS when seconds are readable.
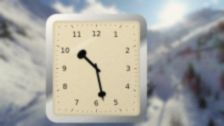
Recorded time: **10:28**
